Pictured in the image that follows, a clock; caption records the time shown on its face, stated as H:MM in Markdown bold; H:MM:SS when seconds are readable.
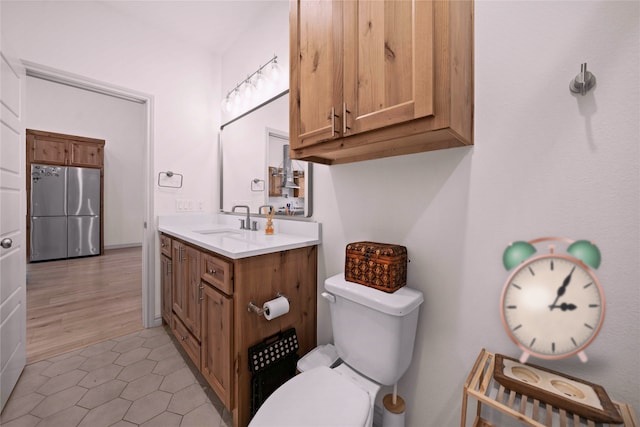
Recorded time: **3:05**
